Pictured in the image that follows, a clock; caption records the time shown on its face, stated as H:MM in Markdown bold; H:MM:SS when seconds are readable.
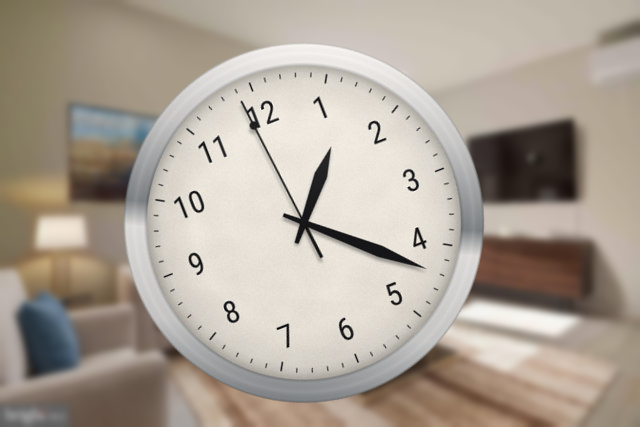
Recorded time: **1:21:59**
